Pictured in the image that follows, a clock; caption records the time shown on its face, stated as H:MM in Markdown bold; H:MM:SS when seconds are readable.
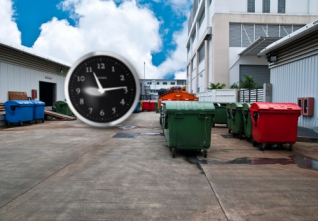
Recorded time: **11:14**
